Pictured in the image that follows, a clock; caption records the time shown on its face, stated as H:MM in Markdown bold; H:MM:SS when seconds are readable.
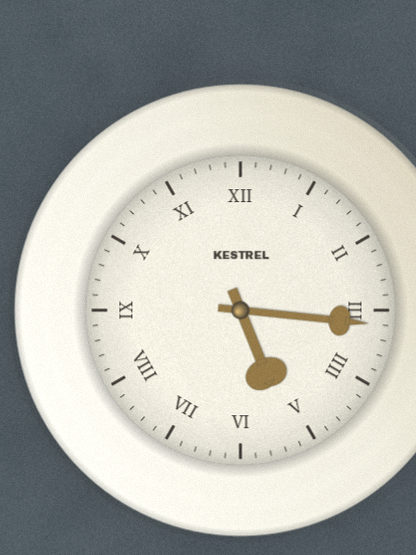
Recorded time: **5:16**
